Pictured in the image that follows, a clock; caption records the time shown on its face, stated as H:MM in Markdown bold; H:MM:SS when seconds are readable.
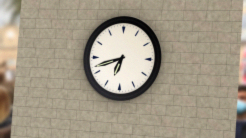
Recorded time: **6:42**
